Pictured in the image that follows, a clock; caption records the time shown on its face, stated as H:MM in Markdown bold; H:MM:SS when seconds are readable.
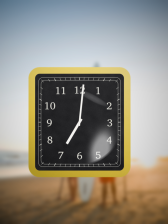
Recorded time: **7:01**
